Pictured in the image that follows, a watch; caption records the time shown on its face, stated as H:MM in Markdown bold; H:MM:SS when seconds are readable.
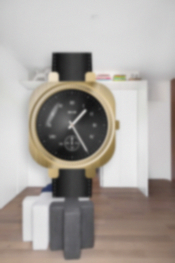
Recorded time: **1:25**
